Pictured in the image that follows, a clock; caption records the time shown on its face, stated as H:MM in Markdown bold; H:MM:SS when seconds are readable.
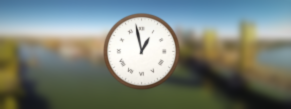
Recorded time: **12:58**
